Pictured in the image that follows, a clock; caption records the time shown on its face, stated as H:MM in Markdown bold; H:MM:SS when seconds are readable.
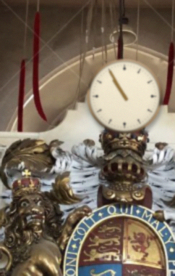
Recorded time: **10:55**
